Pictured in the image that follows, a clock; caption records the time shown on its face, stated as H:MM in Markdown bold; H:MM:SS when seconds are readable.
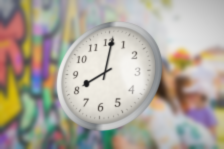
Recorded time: **8:01**
